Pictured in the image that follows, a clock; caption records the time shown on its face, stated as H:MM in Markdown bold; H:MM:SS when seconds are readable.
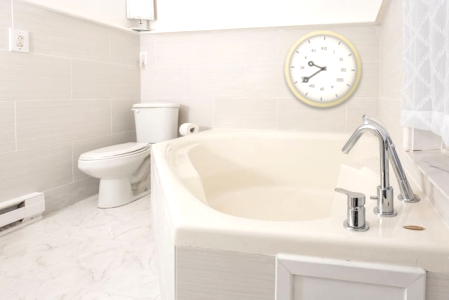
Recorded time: **9:39**
